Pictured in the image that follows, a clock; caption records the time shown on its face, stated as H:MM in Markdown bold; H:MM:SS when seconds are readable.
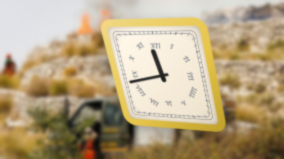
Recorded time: **11:43**
